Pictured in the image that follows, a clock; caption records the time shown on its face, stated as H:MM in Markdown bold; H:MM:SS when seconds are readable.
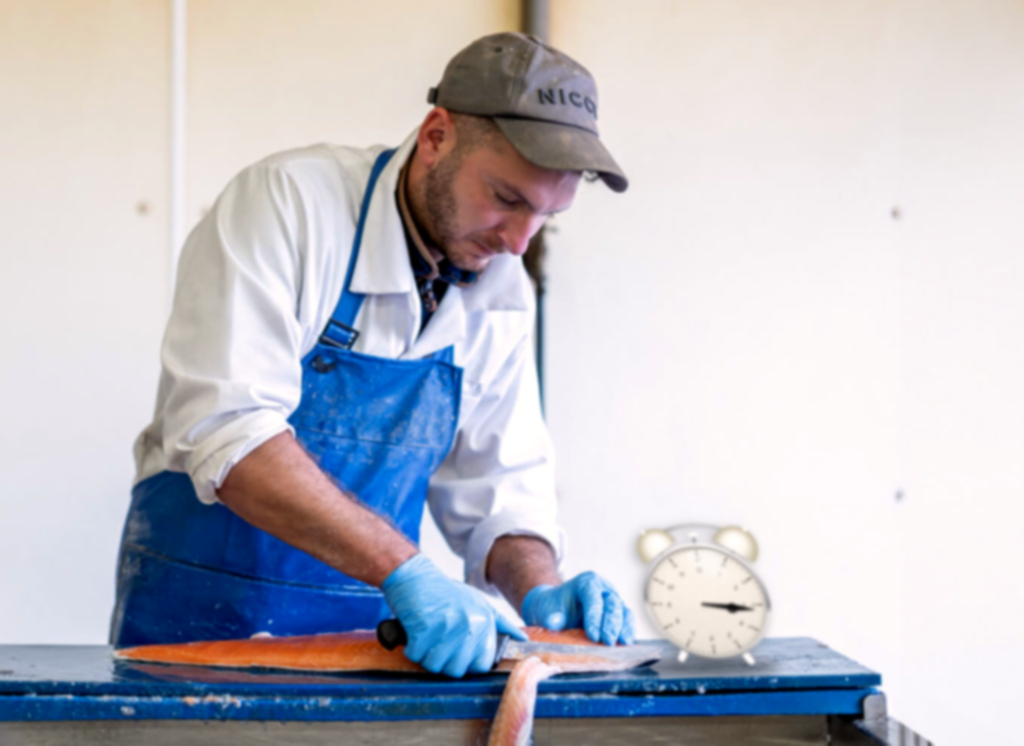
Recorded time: **3:16**
